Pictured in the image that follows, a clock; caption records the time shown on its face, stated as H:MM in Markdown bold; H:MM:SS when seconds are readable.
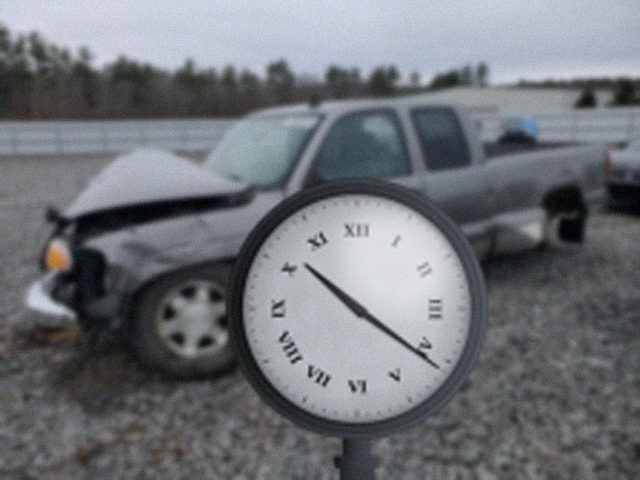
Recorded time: **10:21**
